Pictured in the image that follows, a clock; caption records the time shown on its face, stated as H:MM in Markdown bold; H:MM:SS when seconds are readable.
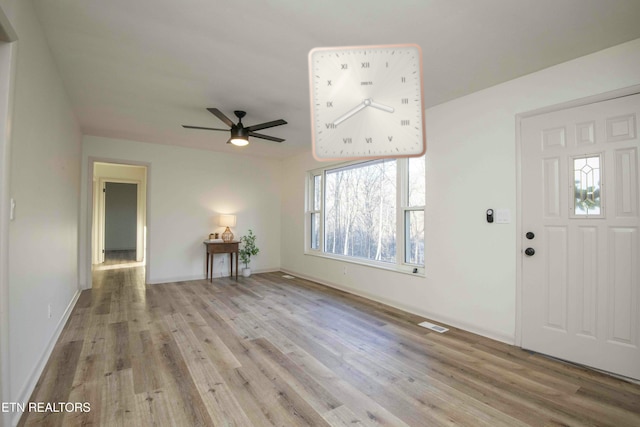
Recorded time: **3:40**
